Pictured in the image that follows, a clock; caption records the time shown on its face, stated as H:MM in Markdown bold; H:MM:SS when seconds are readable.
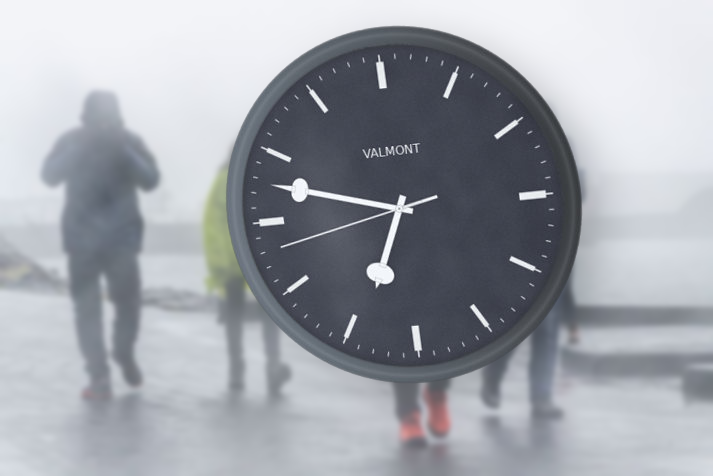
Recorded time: **6:47:43**
